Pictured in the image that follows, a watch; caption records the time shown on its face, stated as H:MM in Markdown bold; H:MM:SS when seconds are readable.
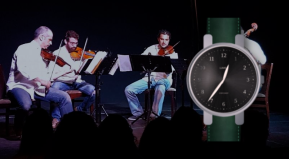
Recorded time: **12:36**
